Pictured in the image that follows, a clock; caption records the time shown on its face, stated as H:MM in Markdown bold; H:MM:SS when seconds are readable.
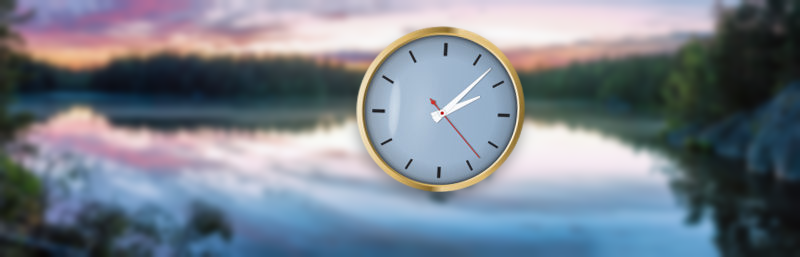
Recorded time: **2:07:23**
